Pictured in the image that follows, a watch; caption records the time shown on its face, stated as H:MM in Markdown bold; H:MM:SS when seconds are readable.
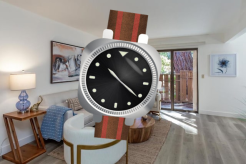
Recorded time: **10:21**
